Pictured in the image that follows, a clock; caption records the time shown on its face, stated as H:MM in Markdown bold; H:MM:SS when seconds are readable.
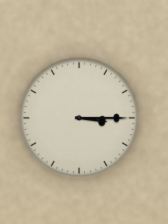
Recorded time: **3:15**
